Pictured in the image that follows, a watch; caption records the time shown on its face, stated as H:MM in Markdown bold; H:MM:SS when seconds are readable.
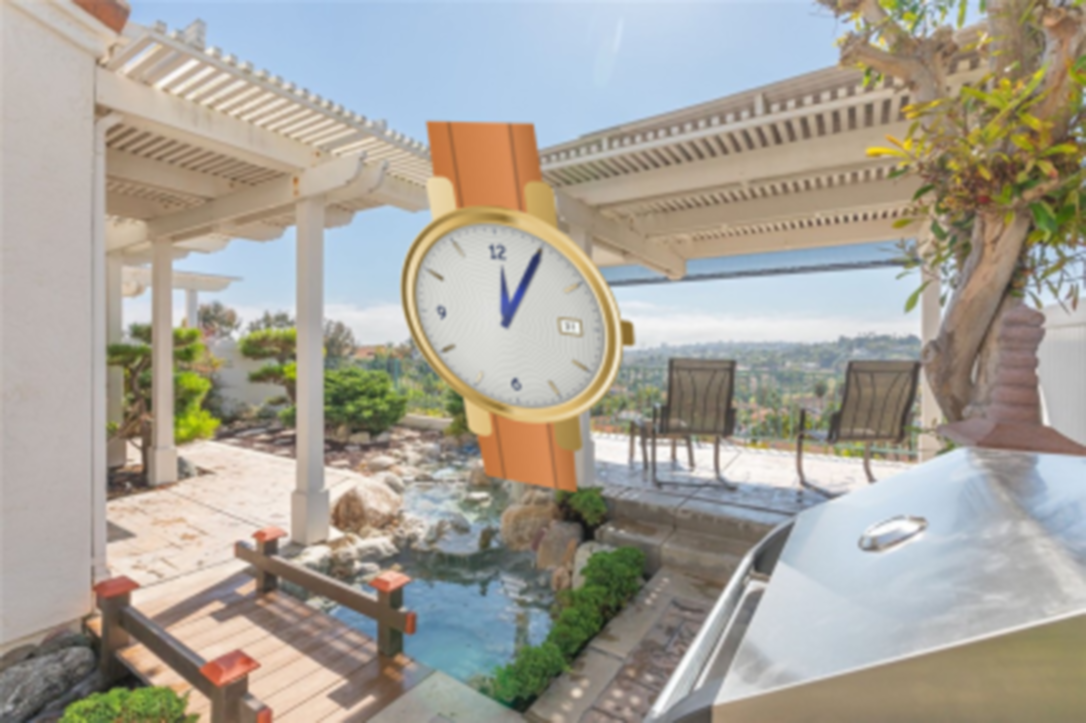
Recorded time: **12:05**
